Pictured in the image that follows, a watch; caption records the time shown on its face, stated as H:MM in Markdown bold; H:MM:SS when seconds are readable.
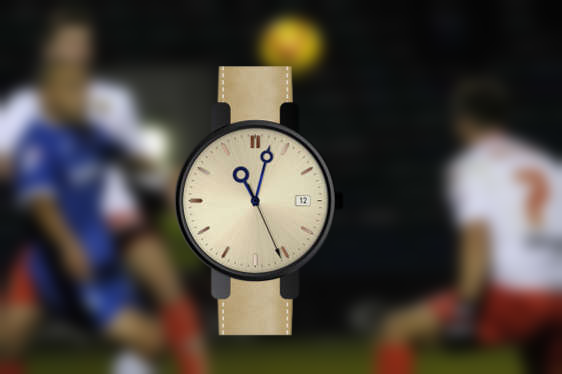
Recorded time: **11:02:26**
